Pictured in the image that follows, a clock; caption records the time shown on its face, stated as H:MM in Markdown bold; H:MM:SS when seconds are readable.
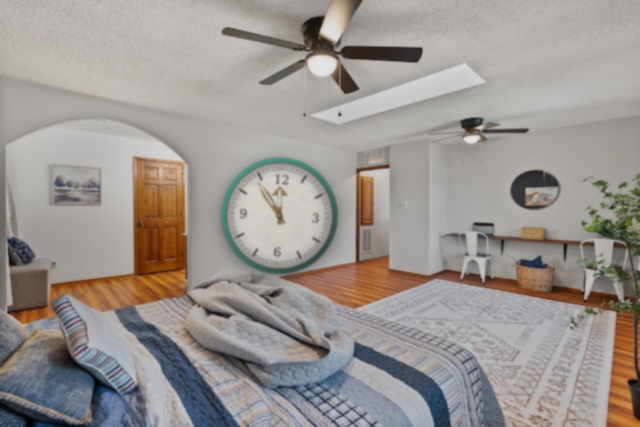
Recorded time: **11:54**
